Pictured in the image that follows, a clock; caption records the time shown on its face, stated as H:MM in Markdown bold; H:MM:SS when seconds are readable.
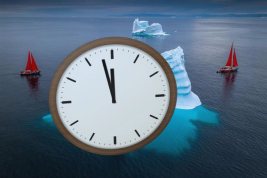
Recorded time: **11:58**
